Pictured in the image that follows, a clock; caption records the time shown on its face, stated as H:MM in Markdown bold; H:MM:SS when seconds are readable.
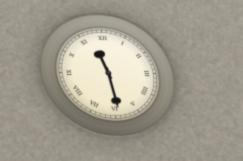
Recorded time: **11:29**
